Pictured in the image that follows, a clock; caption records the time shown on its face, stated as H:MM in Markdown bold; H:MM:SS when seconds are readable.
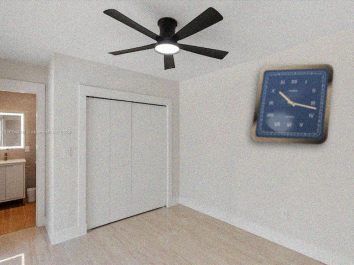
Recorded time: **10:17**
